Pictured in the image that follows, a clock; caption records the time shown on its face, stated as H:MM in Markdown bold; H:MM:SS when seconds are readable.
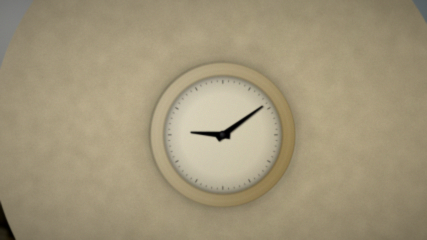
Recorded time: **9:09**
